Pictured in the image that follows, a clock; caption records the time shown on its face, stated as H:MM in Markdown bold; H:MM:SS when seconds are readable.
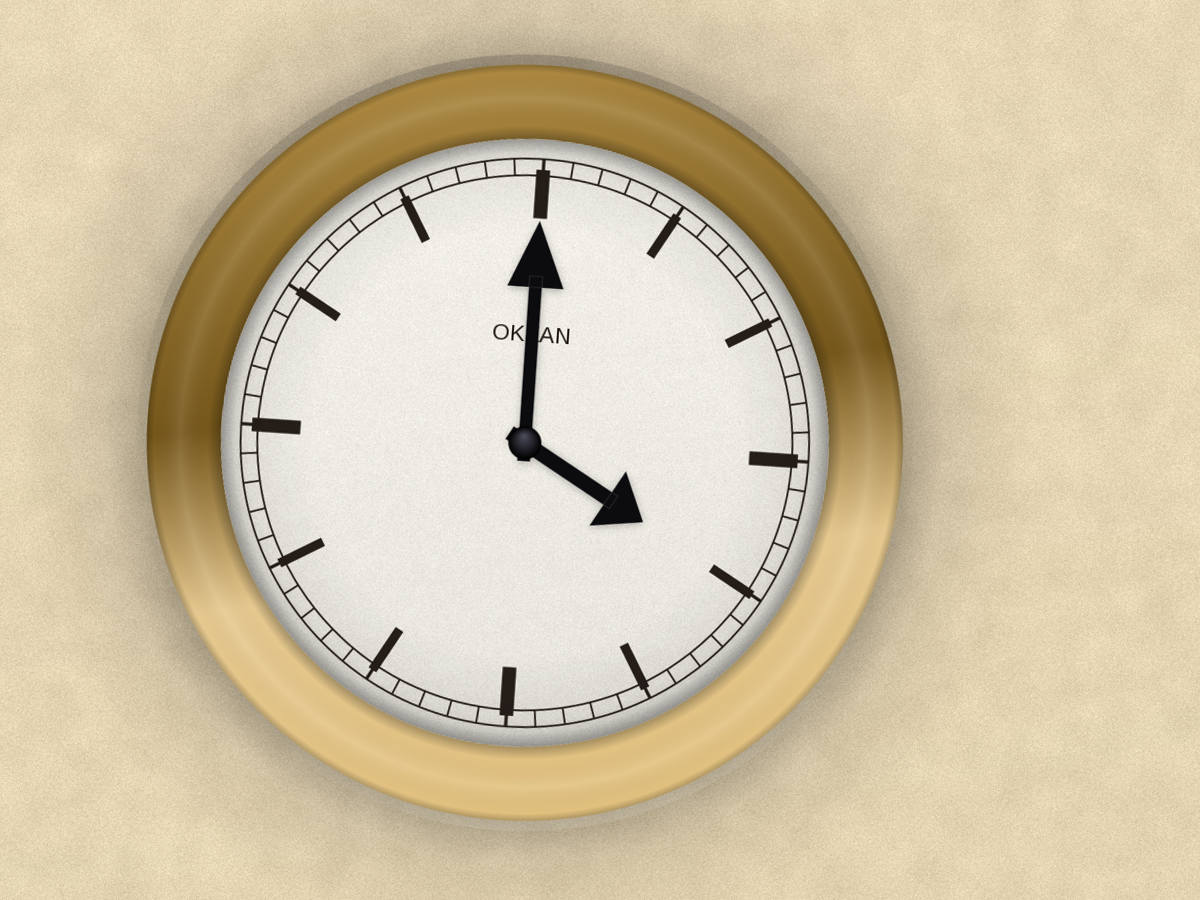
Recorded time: **4:00**
